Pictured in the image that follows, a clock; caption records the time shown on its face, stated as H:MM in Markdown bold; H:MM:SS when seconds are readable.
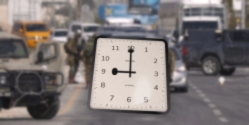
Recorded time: **9:00**
